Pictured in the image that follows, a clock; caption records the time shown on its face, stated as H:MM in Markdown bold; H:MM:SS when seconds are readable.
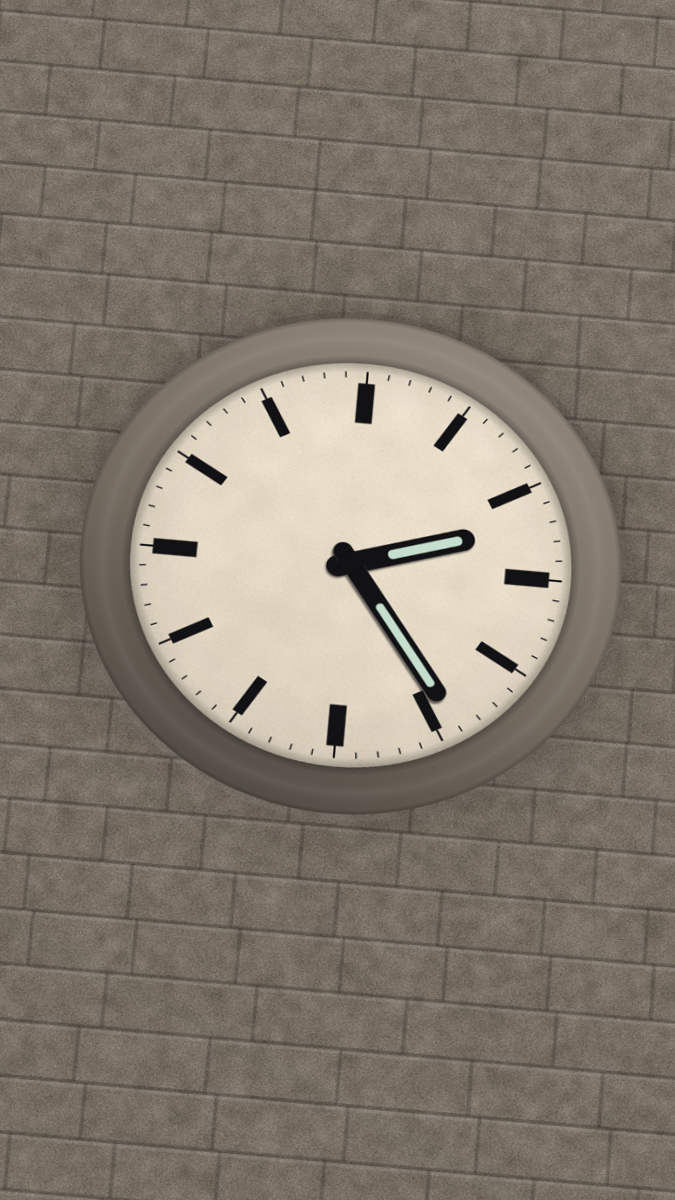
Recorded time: **2:24**
